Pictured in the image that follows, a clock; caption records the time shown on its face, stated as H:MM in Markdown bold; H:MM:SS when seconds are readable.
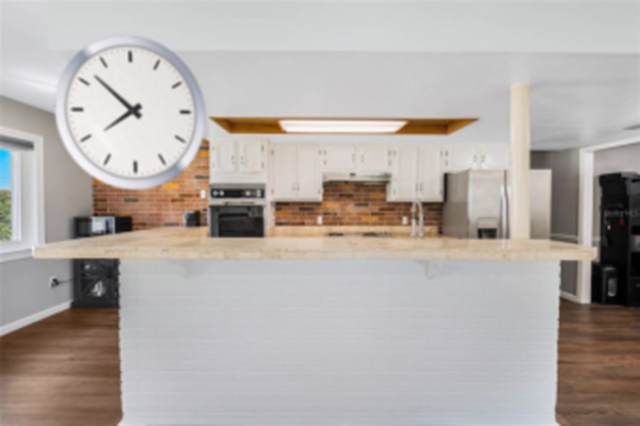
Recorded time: **7:52**
